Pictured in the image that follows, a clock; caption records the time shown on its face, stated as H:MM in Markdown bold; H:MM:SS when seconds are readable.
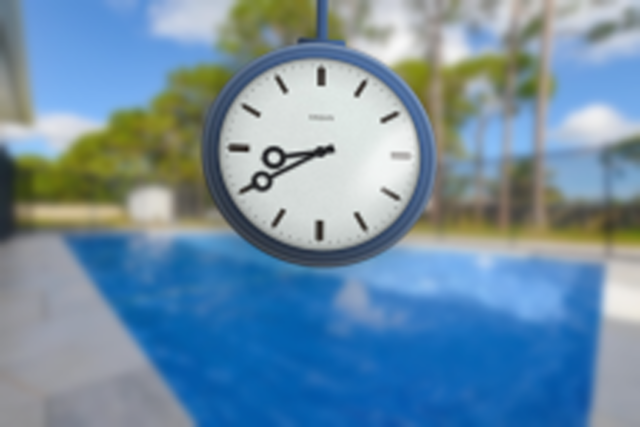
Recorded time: **8:40**
